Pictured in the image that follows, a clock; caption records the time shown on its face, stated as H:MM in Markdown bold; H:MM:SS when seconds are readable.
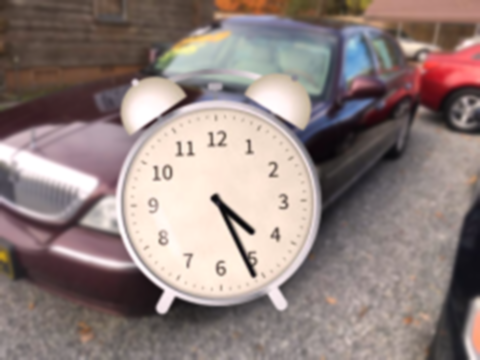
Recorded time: **4:26**
